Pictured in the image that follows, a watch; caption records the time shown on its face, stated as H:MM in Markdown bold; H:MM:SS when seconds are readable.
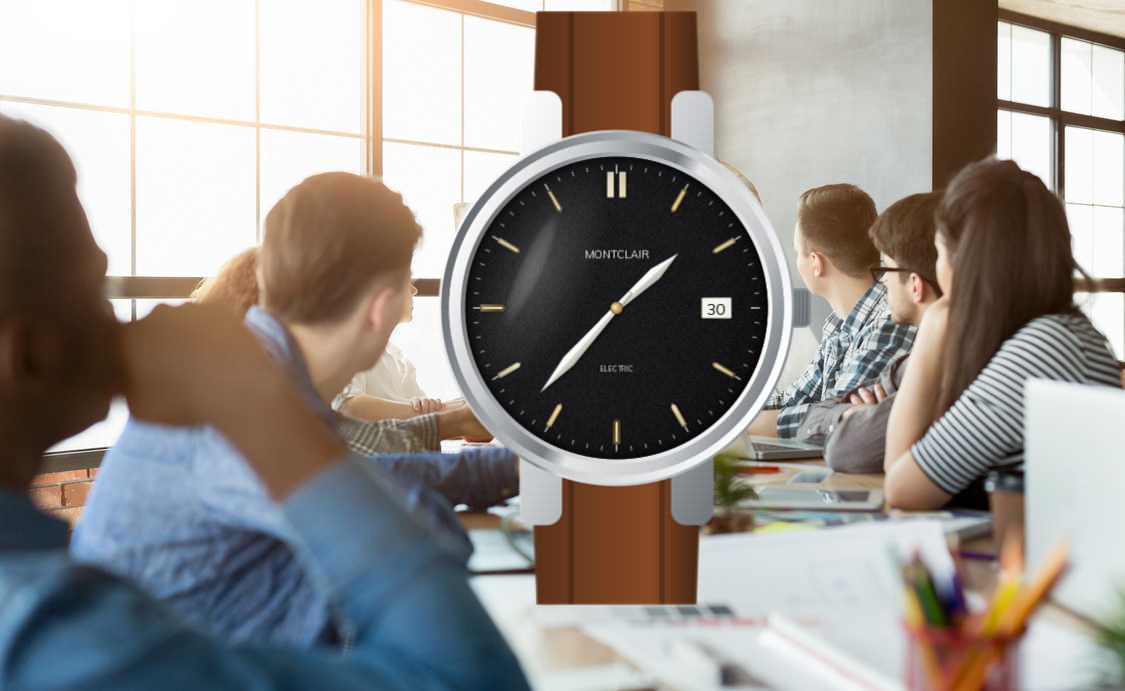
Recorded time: **1:37**
